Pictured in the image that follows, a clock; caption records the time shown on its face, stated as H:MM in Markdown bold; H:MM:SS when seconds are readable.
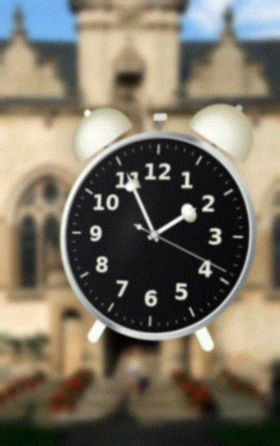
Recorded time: **1:55:19**
